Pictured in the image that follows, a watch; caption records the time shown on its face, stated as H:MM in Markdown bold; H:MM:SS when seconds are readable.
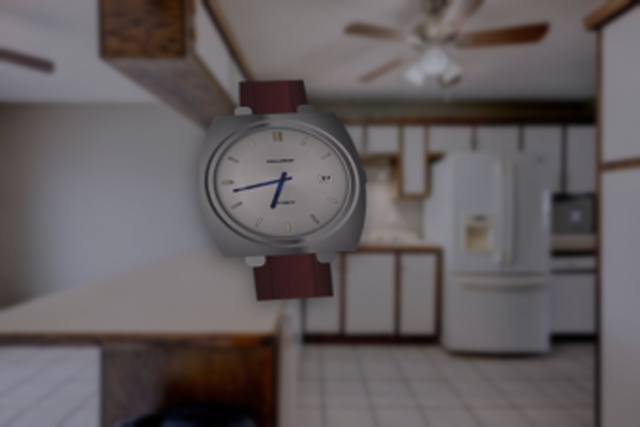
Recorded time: **6:43**
